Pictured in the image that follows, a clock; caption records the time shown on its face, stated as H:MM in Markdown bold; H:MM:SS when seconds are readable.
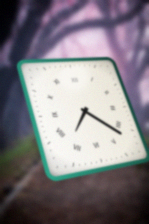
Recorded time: **7:22**
